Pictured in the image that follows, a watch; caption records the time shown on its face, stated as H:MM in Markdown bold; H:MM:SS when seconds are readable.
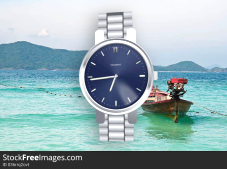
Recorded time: **6:44**
